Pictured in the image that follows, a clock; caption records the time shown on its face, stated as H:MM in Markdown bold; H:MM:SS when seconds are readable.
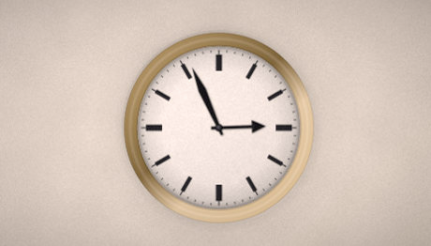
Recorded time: **2:56**
